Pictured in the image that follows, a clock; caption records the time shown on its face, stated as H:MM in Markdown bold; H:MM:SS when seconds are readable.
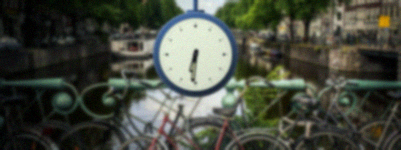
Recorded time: **6:31**
